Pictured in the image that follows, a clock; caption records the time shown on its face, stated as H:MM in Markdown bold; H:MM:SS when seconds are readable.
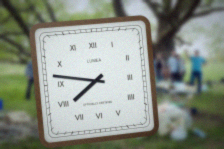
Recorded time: **7:47**
